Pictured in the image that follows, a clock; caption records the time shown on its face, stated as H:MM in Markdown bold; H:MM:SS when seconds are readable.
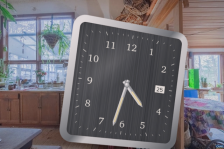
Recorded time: **4:32**
